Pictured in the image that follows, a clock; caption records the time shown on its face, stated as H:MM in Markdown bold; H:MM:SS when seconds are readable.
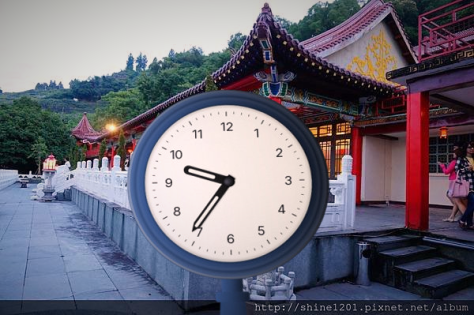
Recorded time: **9:36**
